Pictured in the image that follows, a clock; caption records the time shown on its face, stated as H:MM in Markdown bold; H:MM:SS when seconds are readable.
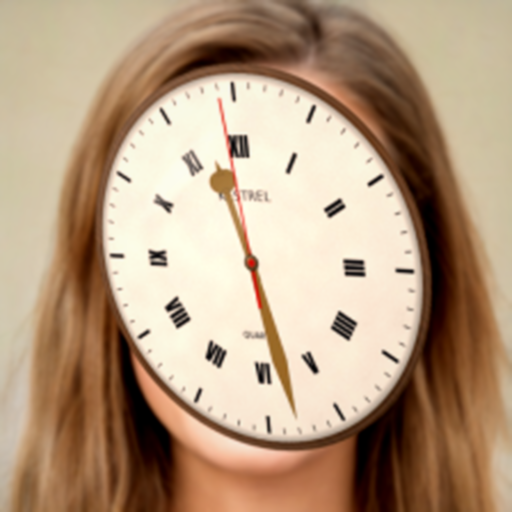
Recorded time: **11:27:59**
